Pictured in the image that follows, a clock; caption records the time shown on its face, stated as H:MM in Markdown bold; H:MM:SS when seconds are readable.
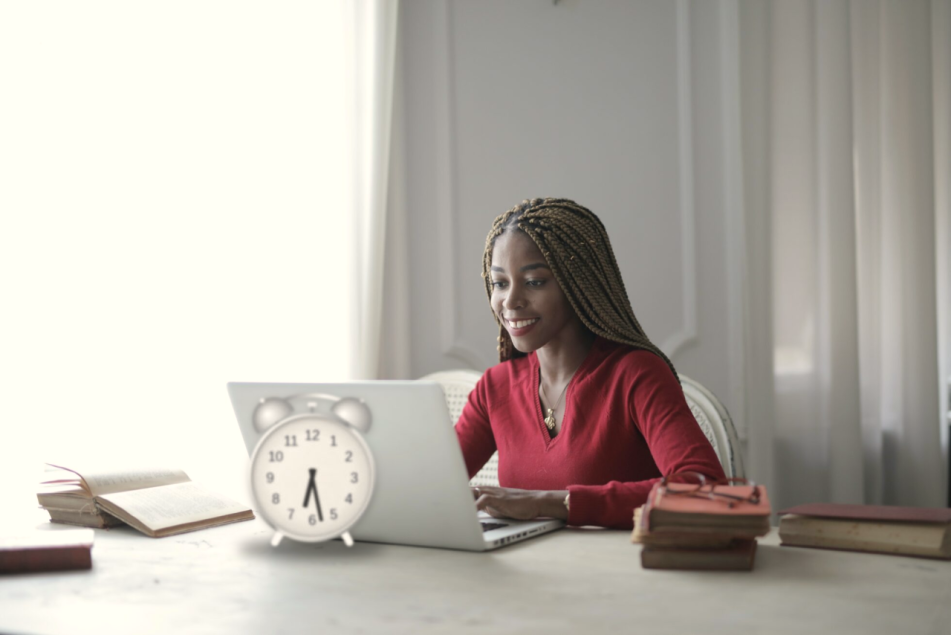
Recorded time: **6:28**
